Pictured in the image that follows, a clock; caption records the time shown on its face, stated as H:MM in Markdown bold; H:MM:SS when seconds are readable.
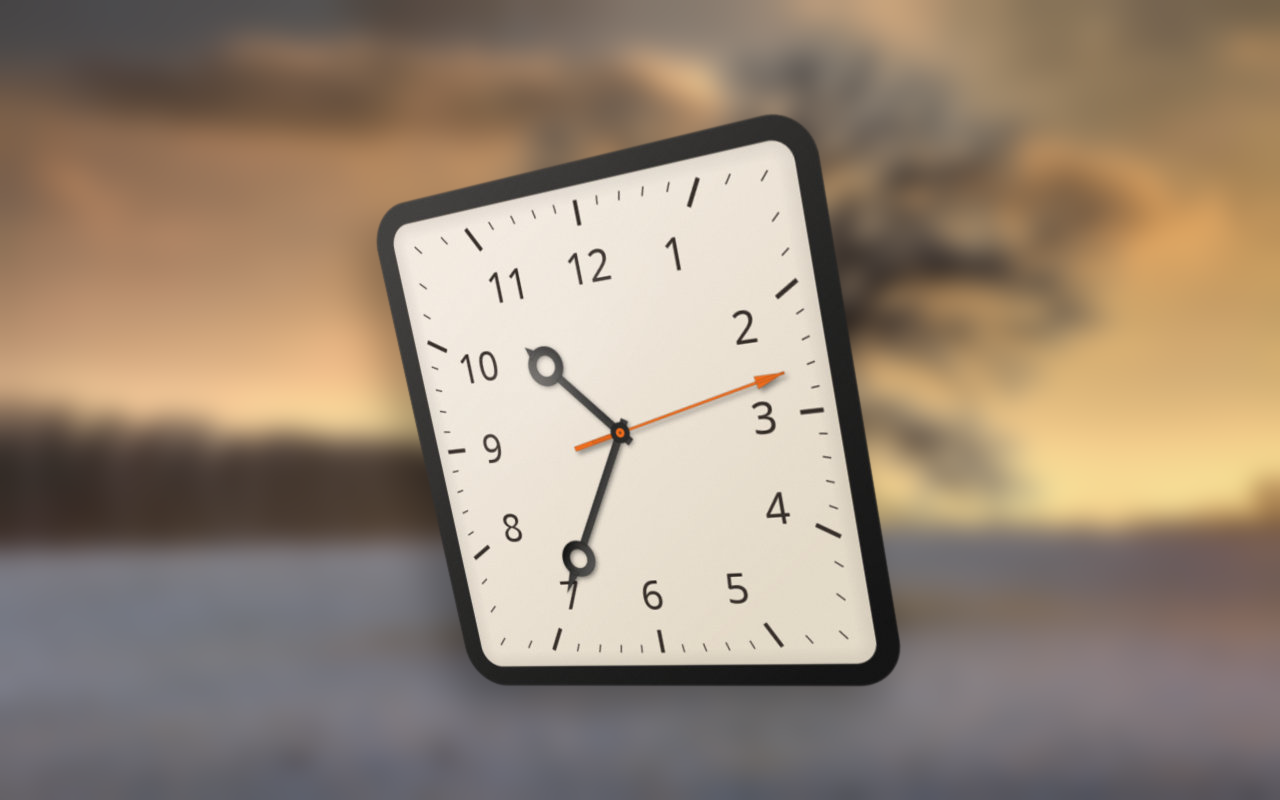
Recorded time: **10:35:13**
